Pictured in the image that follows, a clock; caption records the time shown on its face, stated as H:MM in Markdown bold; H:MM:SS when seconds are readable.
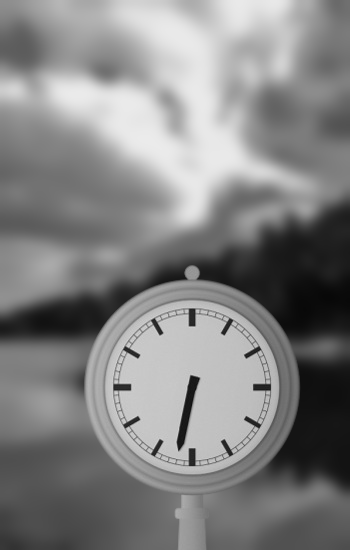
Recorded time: **6:32**
